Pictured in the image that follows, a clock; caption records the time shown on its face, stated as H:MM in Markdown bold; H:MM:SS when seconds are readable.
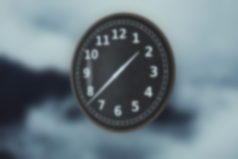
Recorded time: **1:38**
